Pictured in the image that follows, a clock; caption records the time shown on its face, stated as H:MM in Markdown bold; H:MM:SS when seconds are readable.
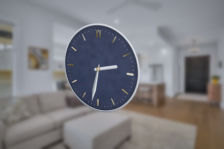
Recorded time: **2:32**
